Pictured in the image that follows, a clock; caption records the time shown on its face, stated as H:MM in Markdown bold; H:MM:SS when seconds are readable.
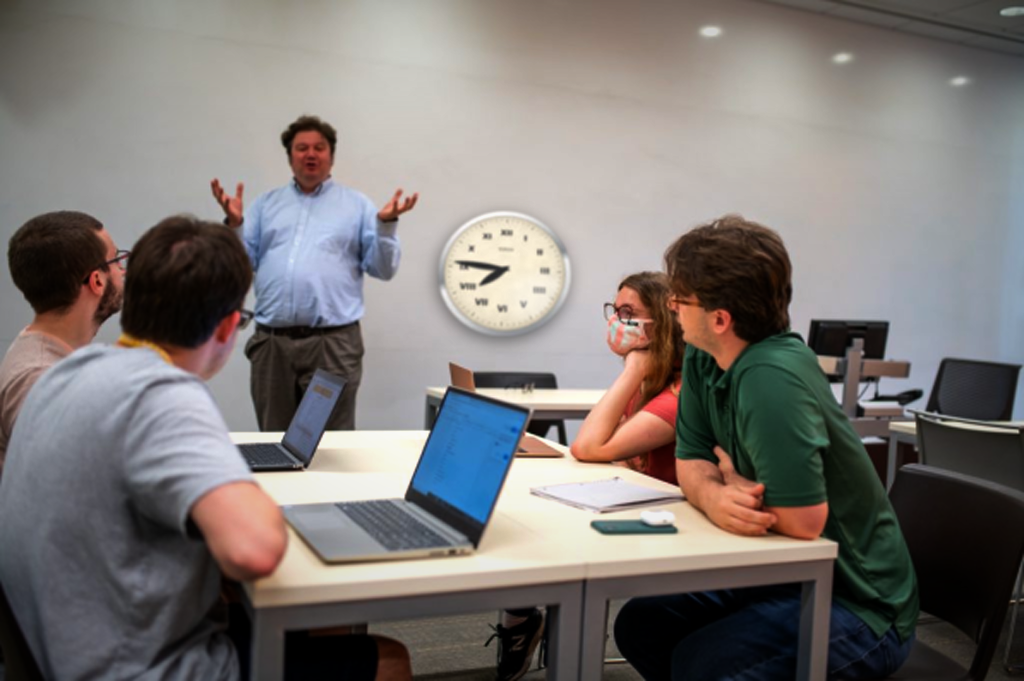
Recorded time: **7:46**
